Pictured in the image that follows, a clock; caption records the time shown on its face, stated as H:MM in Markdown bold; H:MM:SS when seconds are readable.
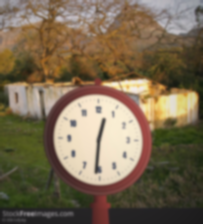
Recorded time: **12:31**
